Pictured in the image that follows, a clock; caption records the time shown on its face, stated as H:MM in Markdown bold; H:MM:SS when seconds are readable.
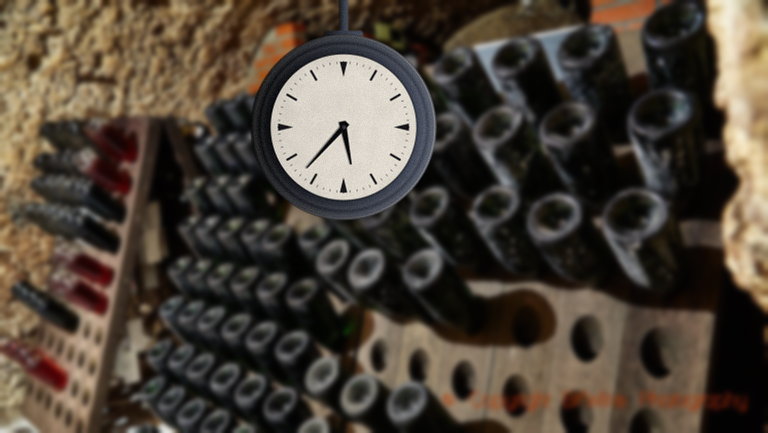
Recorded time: **5:37**
